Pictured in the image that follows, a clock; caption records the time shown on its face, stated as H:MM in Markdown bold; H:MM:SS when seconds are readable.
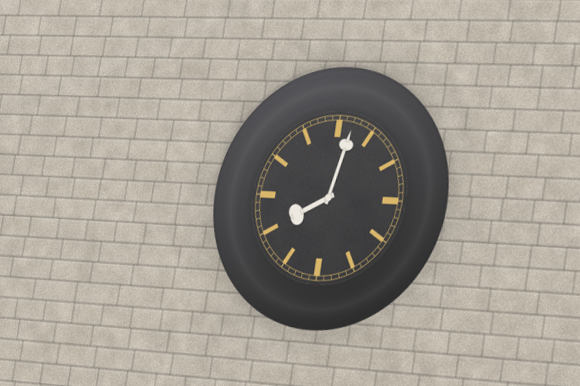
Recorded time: **8:02**
